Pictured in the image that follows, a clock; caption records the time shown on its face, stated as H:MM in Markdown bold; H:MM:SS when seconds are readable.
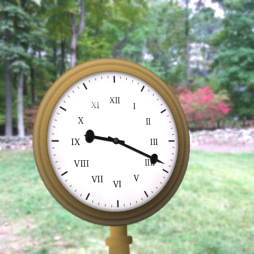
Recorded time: **9:19**
